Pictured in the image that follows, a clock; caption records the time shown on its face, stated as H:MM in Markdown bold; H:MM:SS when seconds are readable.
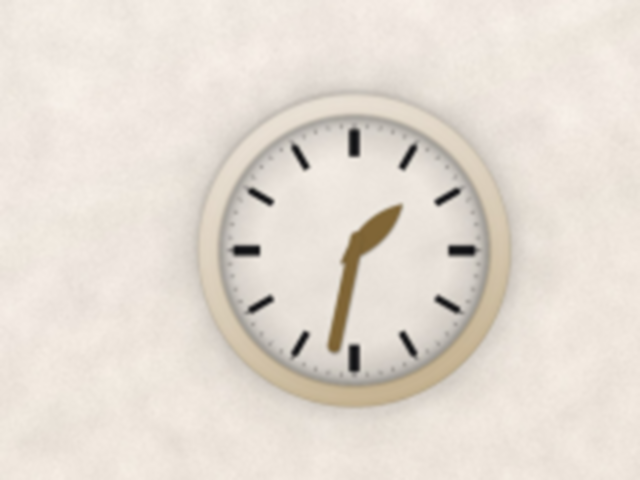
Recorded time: **1:32**
